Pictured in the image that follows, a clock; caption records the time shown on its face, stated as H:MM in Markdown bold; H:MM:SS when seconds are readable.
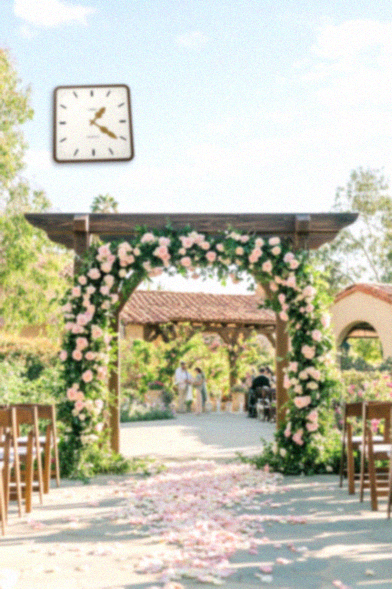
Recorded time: **1:21**
